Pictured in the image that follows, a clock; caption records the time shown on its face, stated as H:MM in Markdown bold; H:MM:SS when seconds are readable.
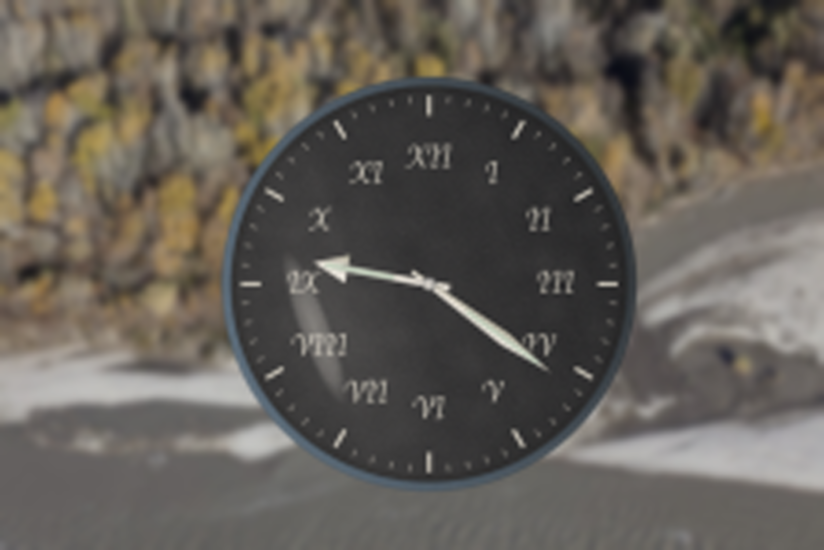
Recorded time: **9:21**
